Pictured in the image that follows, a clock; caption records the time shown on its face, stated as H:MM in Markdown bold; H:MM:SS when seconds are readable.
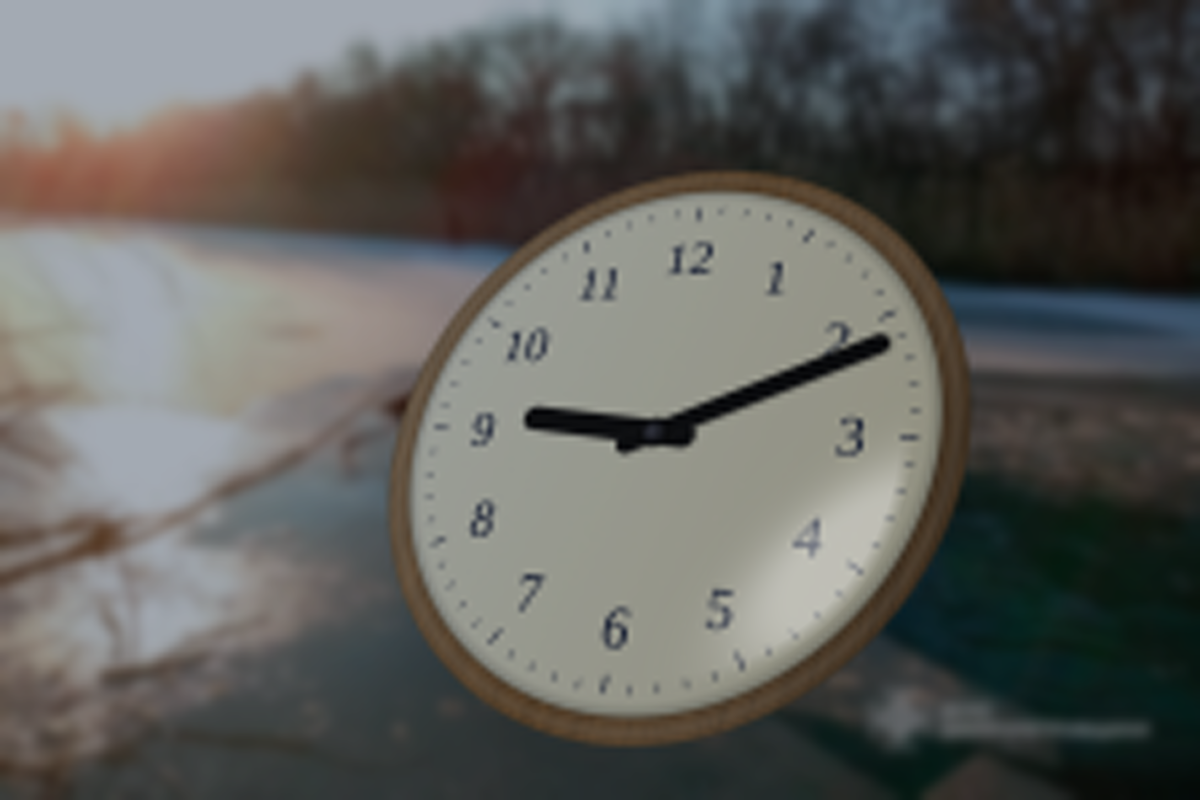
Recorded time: **9:11**
